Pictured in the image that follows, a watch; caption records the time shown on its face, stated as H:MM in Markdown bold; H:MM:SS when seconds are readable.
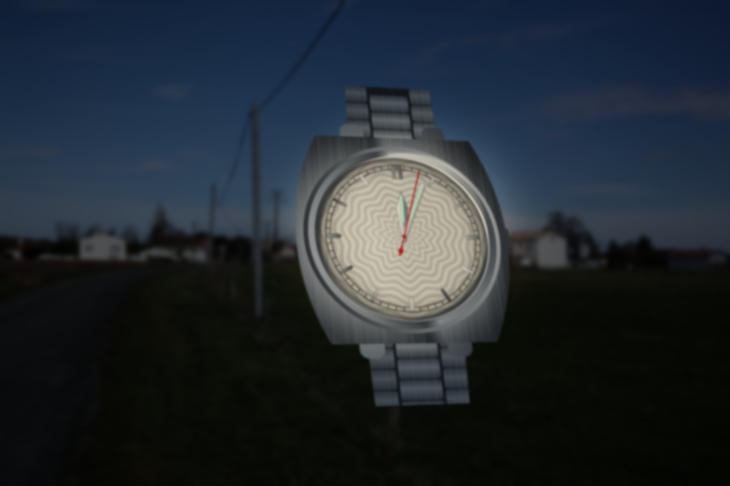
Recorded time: **12:04:03**
